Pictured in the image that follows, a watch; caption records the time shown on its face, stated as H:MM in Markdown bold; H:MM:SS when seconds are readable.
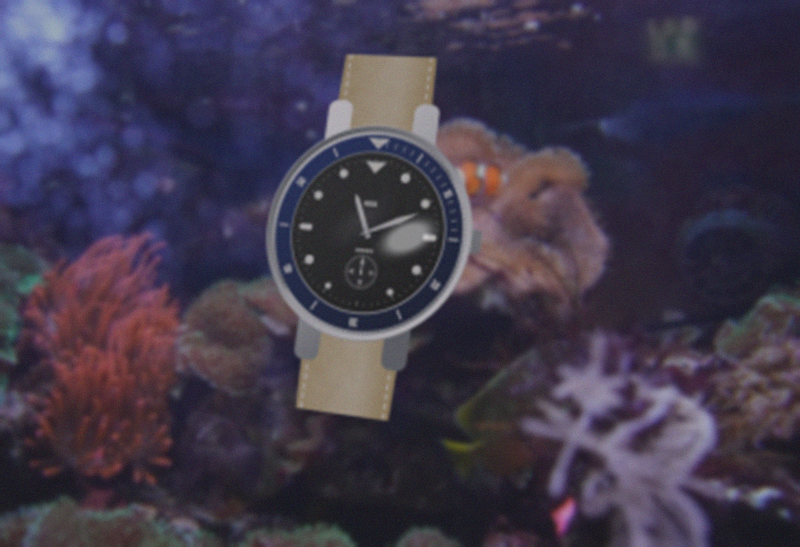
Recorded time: **11:11**
